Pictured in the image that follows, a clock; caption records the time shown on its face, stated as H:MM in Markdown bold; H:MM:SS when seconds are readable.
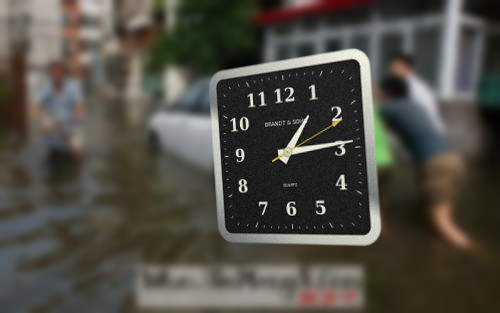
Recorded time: **1:14:11**
